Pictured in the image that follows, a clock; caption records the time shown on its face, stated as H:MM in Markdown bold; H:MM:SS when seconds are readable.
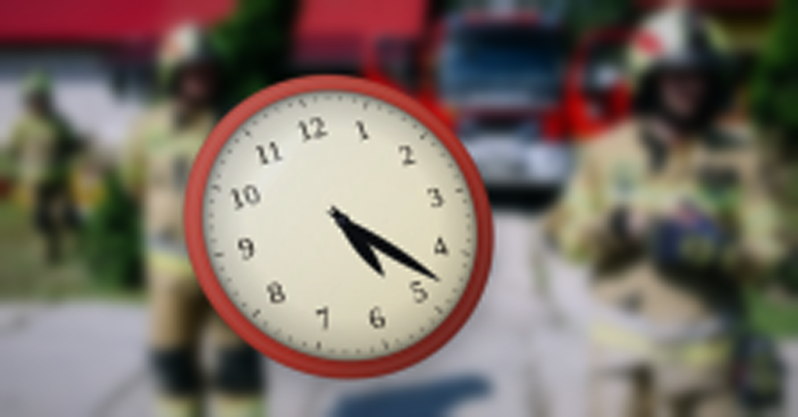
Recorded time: **5:23**
